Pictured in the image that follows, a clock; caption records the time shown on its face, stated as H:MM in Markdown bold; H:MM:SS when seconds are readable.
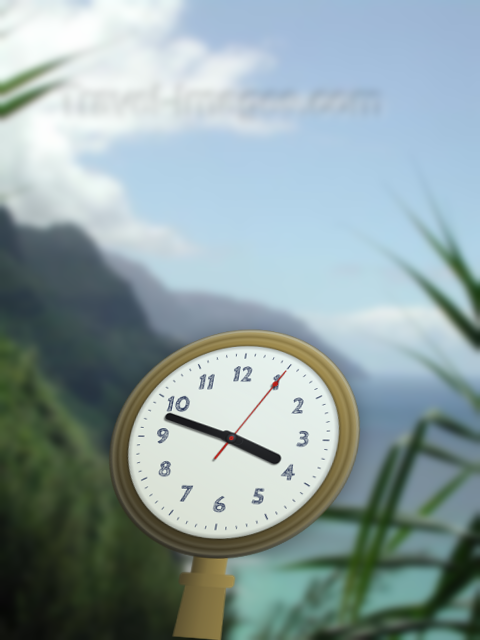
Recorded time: **3:48:05**
